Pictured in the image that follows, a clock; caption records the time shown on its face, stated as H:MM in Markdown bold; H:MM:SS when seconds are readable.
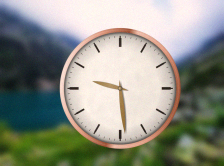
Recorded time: **9:29**
